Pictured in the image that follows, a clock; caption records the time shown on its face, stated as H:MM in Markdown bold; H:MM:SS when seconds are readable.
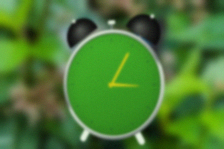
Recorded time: **3:05**
